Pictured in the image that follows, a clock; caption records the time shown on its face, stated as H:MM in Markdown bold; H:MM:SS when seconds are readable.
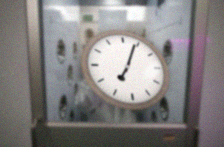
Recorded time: **7:04**
